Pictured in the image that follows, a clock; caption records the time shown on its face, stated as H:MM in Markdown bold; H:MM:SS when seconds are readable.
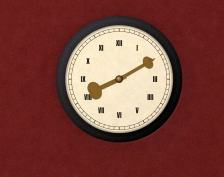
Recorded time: **8:10**
